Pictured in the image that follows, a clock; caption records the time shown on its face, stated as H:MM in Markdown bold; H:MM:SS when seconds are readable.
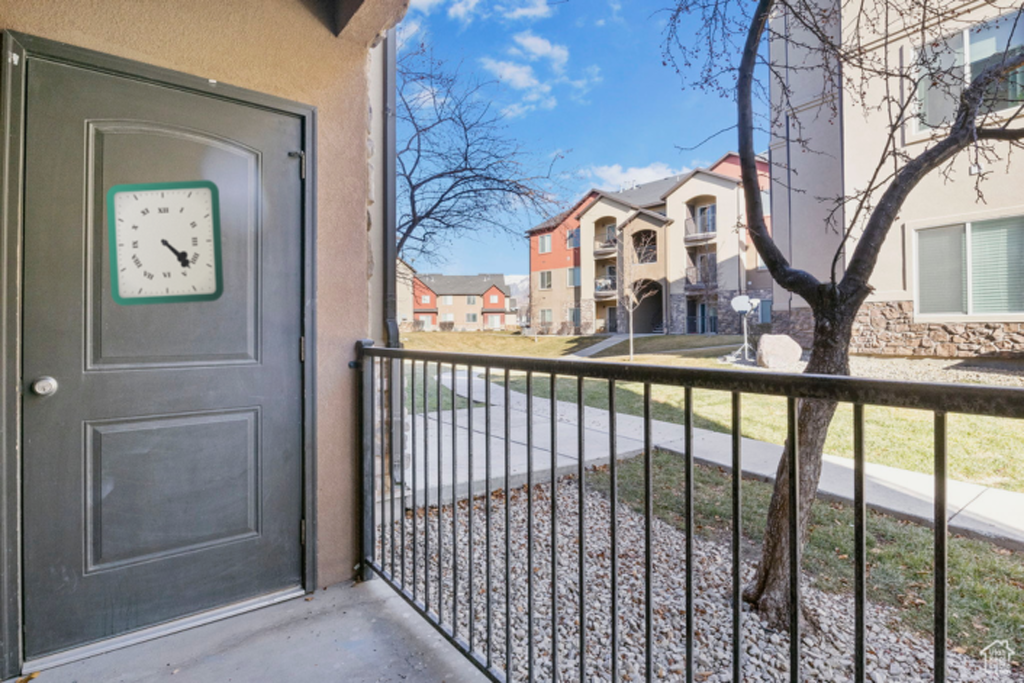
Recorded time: **4:23**
